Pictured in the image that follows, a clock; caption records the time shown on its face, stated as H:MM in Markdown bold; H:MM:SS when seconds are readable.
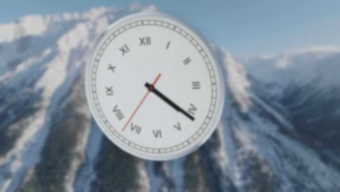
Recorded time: **4:21:37**
